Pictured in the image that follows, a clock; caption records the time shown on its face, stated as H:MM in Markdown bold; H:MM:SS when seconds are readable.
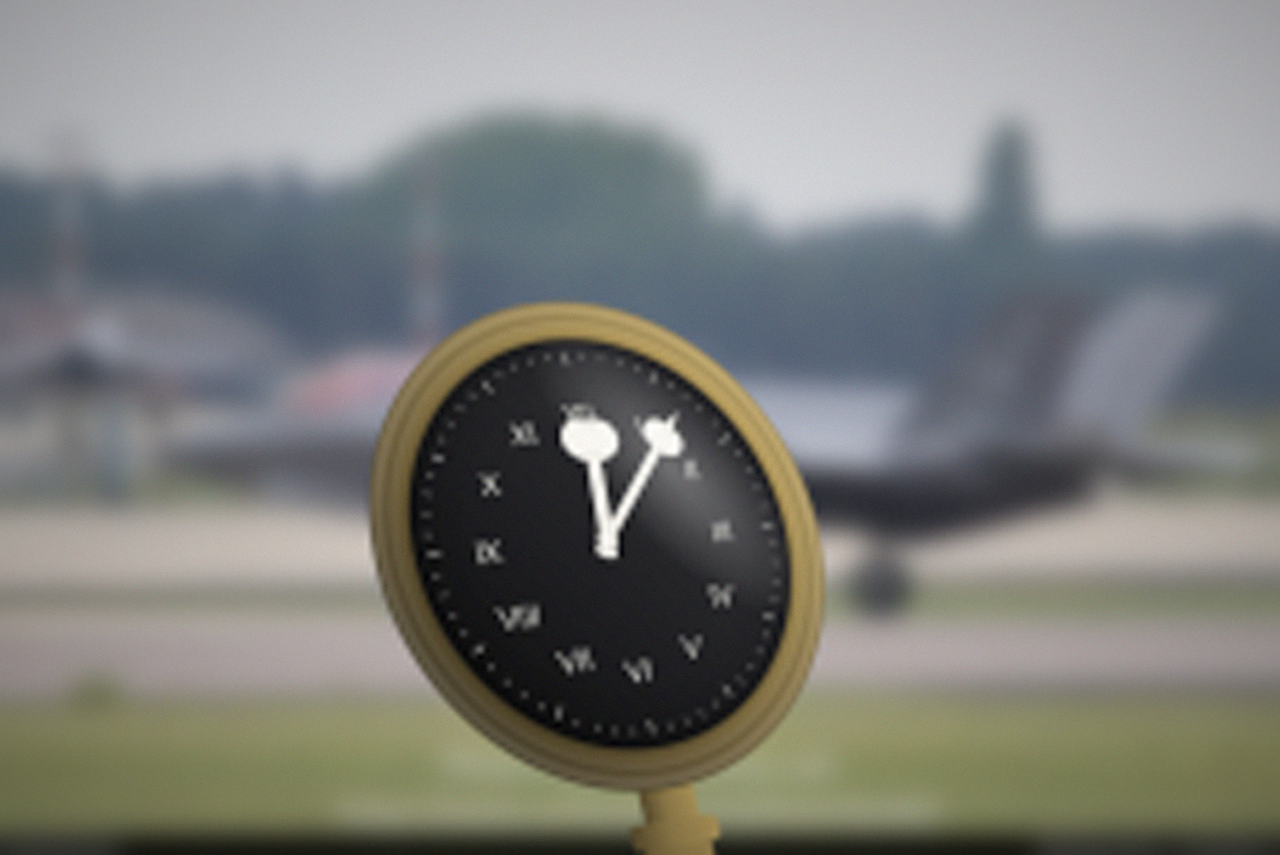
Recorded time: **12:07**
